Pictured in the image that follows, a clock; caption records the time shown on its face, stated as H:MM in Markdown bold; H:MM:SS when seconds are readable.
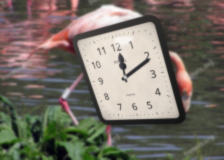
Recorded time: **12:11**
